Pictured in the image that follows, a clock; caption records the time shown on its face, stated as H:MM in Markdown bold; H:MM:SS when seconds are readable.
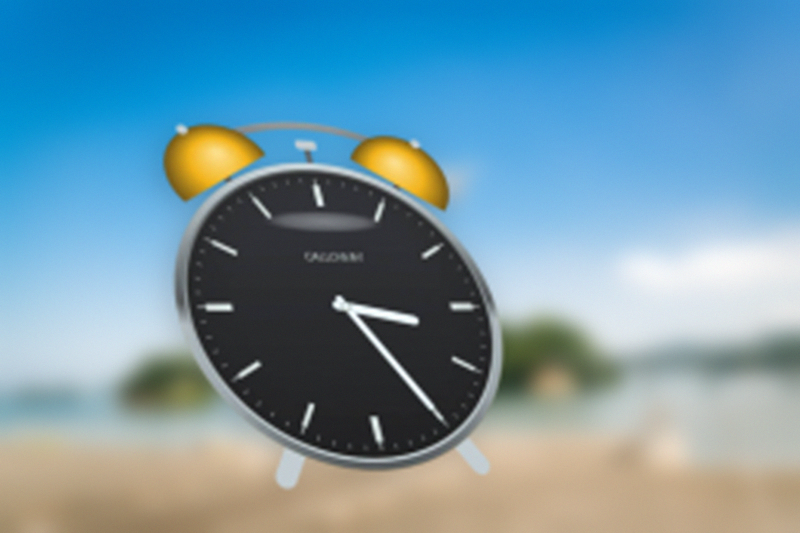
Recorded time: **3:25**
